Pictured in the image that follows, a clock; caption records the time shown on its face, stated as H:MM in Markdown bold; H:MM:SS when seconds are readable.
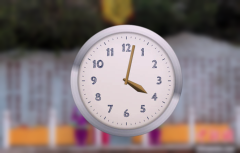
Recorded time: **4:02**
